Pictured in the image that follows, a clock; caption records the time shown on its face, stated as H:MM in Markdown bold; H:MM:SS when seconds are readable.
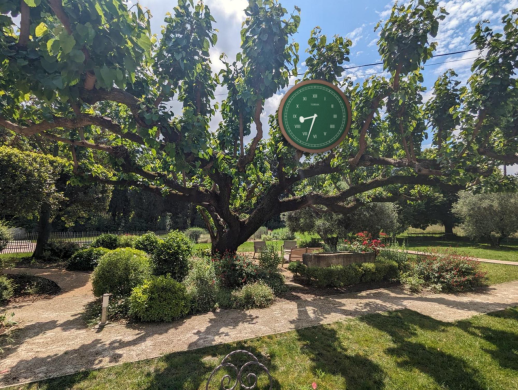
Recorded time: **8:33**
